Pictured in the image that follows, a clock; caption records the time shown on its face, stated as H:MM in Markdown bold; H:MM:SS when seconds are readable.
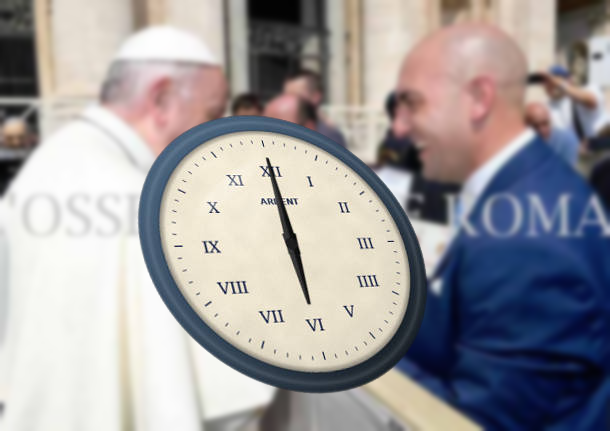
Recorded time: **6:00**
